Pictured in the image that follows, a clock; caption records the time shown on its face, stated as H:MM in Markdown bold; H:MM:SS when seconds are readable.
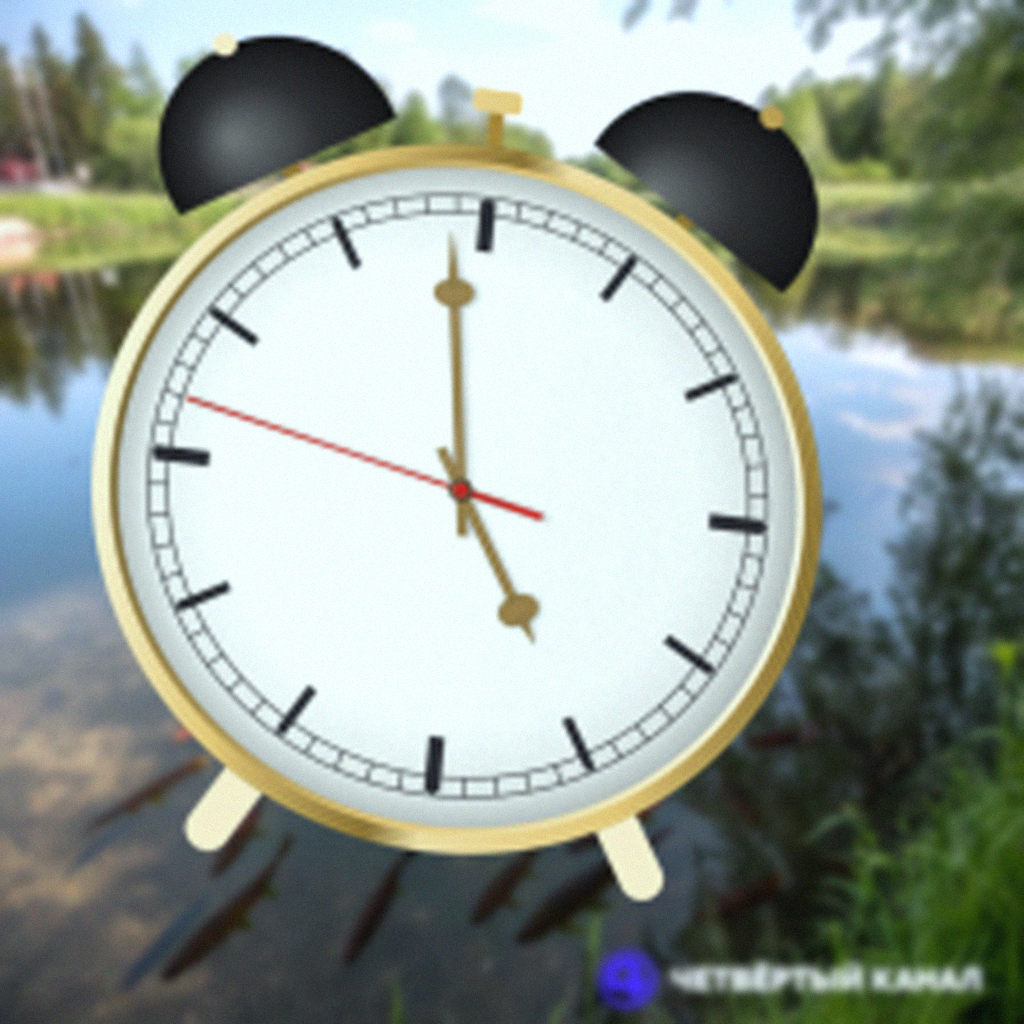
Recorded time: **4:58:47**
